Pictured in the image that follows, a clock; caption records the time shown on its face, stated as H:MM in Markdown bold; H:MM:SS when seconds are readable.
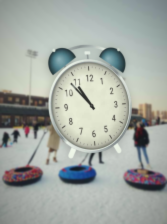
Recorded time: **10:53**
